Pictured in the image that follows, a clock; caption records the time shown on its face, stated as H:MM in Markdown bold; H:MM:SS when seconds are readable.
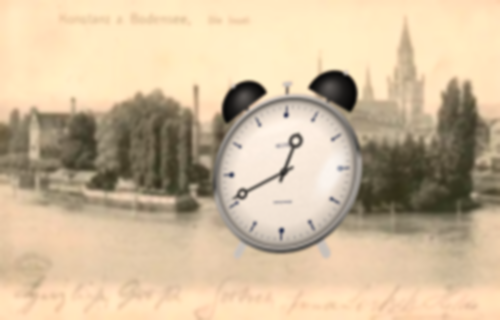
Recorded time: **12:41**
